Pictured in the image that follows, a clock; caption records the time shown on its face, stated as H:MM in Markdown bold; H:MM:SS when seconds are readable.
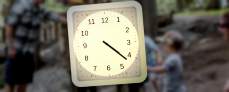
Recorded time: **4:22**
